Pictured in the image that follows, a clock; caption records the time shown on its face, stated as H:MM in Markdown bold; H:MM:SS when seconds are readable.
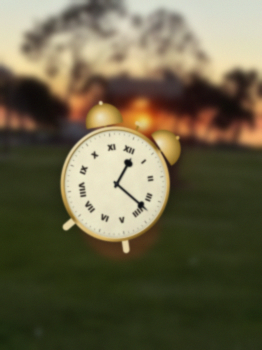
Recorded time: **12:18**
